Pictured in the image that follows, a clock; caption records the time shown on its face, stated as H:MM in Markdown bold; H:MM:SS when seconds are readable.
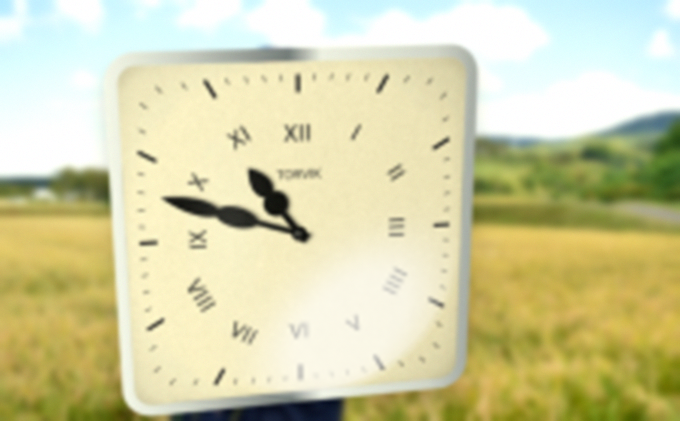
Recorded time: **10:48**
